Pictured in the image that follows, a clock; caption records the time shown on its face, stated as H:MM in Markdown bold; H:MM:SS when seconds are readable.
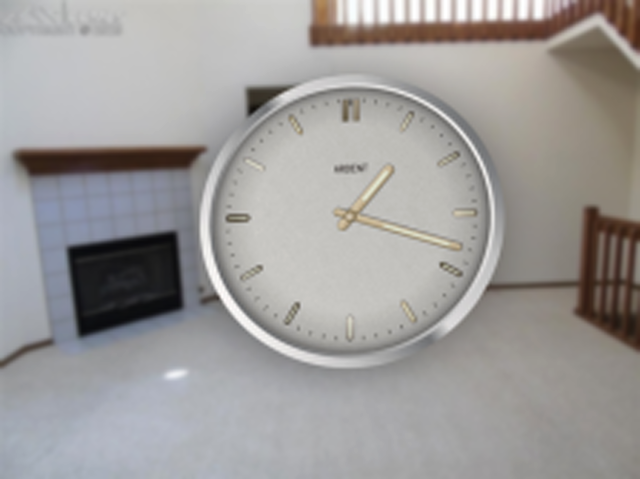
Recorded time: **1:18**
